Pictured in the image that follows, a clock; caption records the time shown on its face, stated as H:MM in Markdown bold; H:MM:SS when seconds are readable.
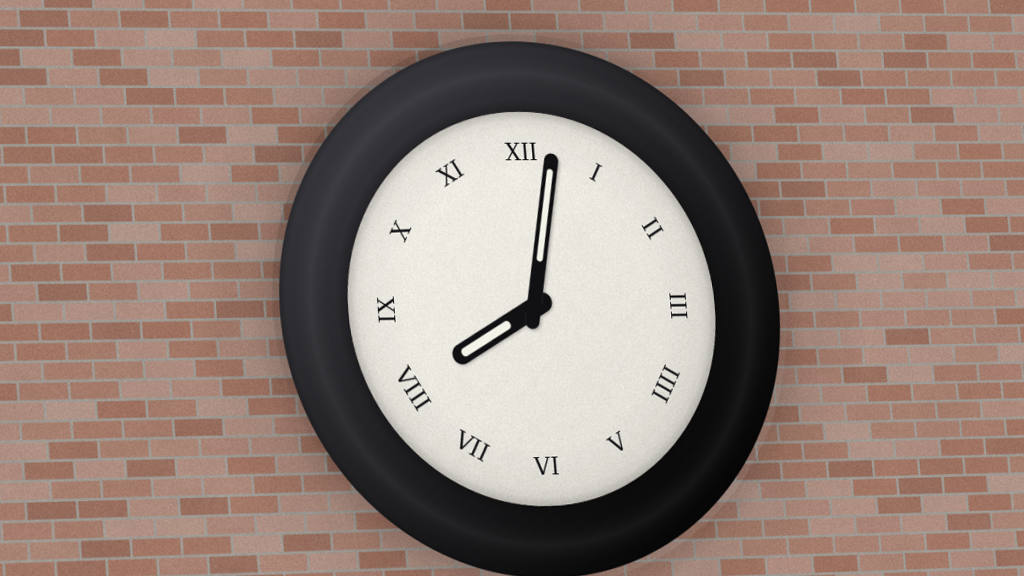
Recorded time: **8:02**
